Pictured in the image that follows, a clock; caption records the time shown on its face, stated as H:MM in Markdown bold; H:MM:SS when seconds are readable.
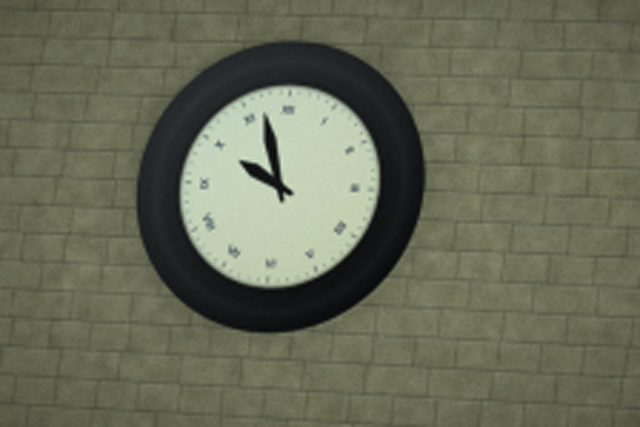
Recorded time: **9:57**
